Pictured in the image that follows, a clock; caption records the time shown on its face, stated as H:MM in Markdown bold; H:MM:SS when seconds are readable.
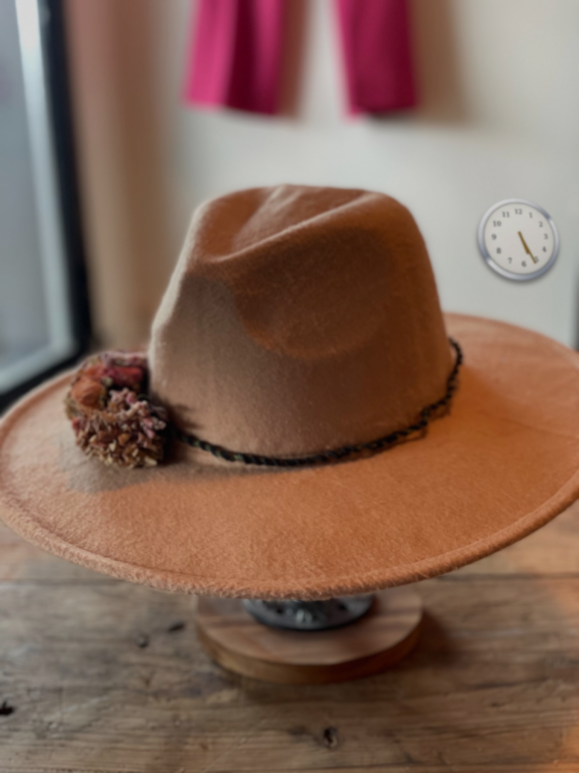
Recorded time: **5:26**
